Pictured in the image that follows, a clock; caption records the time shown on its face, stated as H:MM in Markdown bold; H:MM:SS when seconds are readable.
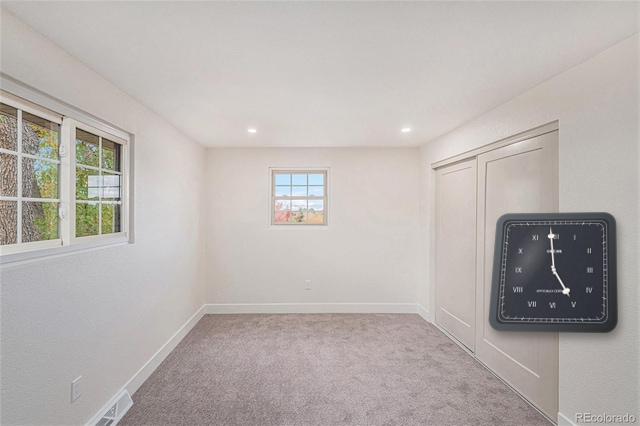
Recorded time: **4:59**
